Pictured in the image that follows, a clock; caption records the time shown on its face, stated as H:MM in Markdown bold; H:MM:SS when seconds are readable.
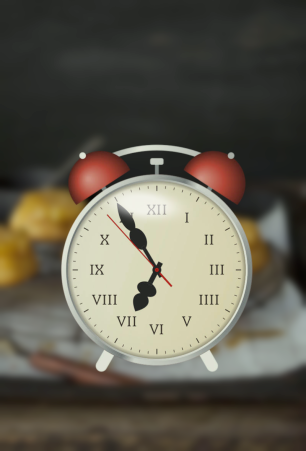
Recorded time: **6:54:53**
